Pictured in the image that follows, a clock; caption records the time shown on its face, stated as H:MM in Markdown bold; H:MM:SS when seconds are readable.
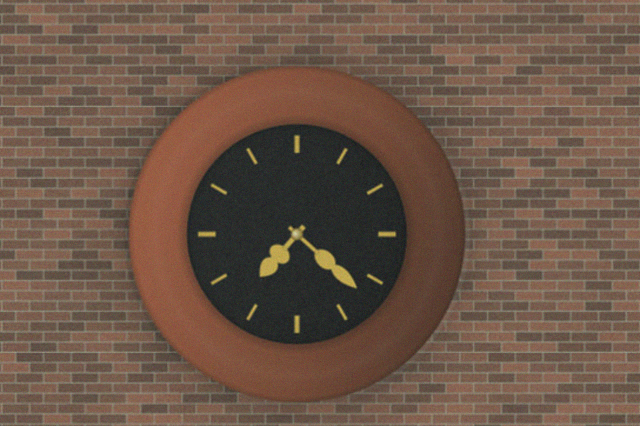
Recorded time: **7:22**
